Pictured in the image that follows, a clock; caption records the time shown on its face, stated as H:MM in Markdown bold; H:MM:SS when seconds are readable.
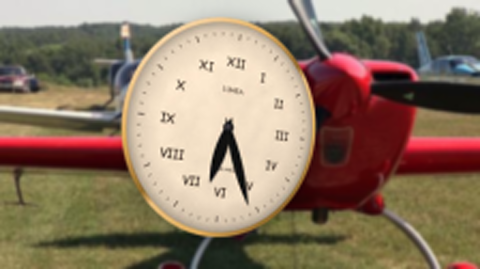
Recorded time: **6:26**
